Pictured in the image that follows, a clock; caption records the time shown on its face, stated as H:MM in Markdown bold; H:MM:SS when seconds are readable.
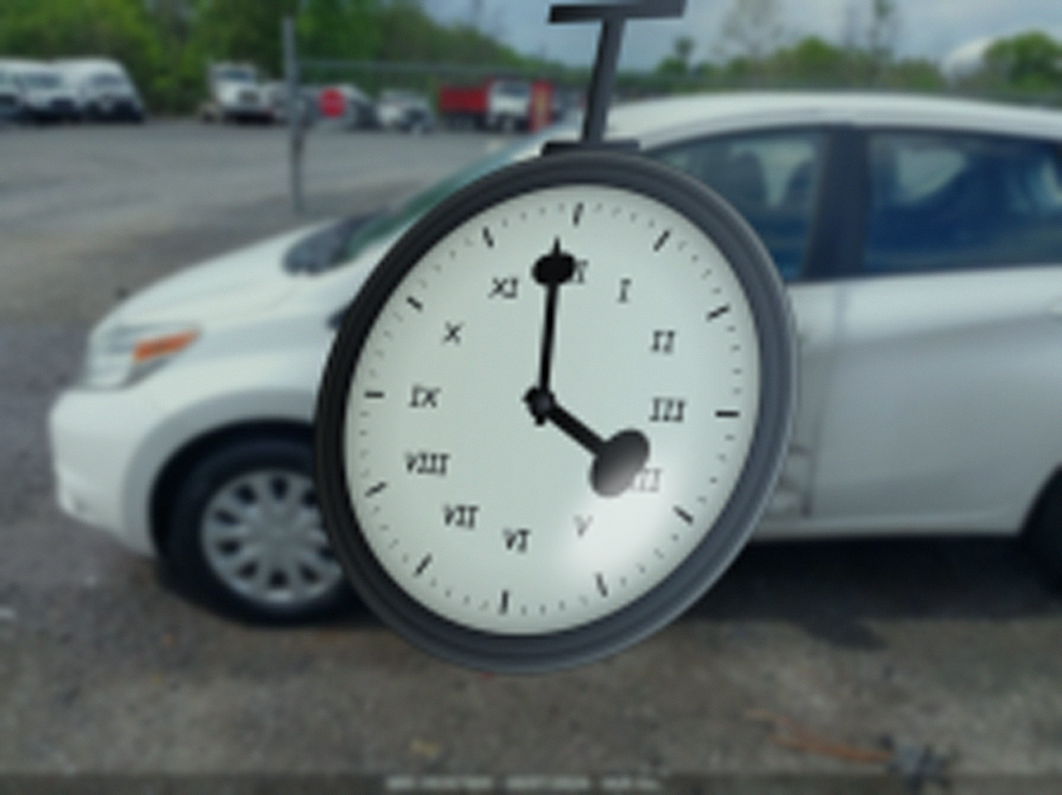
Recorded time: **3:59**
